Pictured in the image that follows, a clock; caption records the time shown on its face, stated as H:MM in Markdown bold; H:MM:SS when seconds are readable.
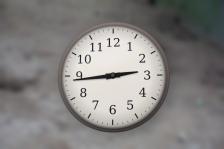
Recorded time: **2:44**
